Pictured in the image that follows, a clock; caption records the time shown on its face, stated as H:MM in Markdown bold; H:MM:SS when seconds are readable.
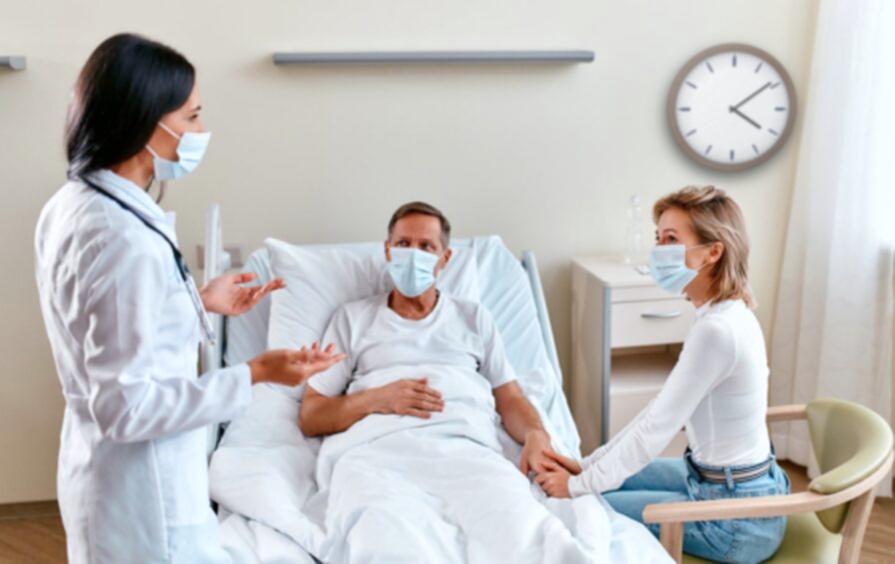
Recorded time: **4:09**
